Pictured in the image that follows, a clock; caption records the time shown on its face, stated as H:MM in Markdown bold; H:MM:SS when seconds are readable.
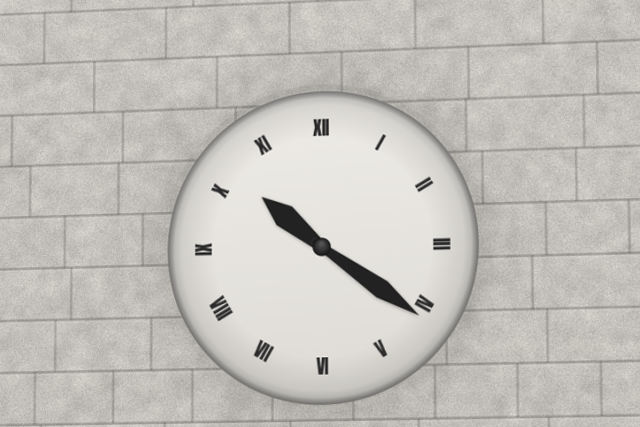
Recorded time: **10:21**
